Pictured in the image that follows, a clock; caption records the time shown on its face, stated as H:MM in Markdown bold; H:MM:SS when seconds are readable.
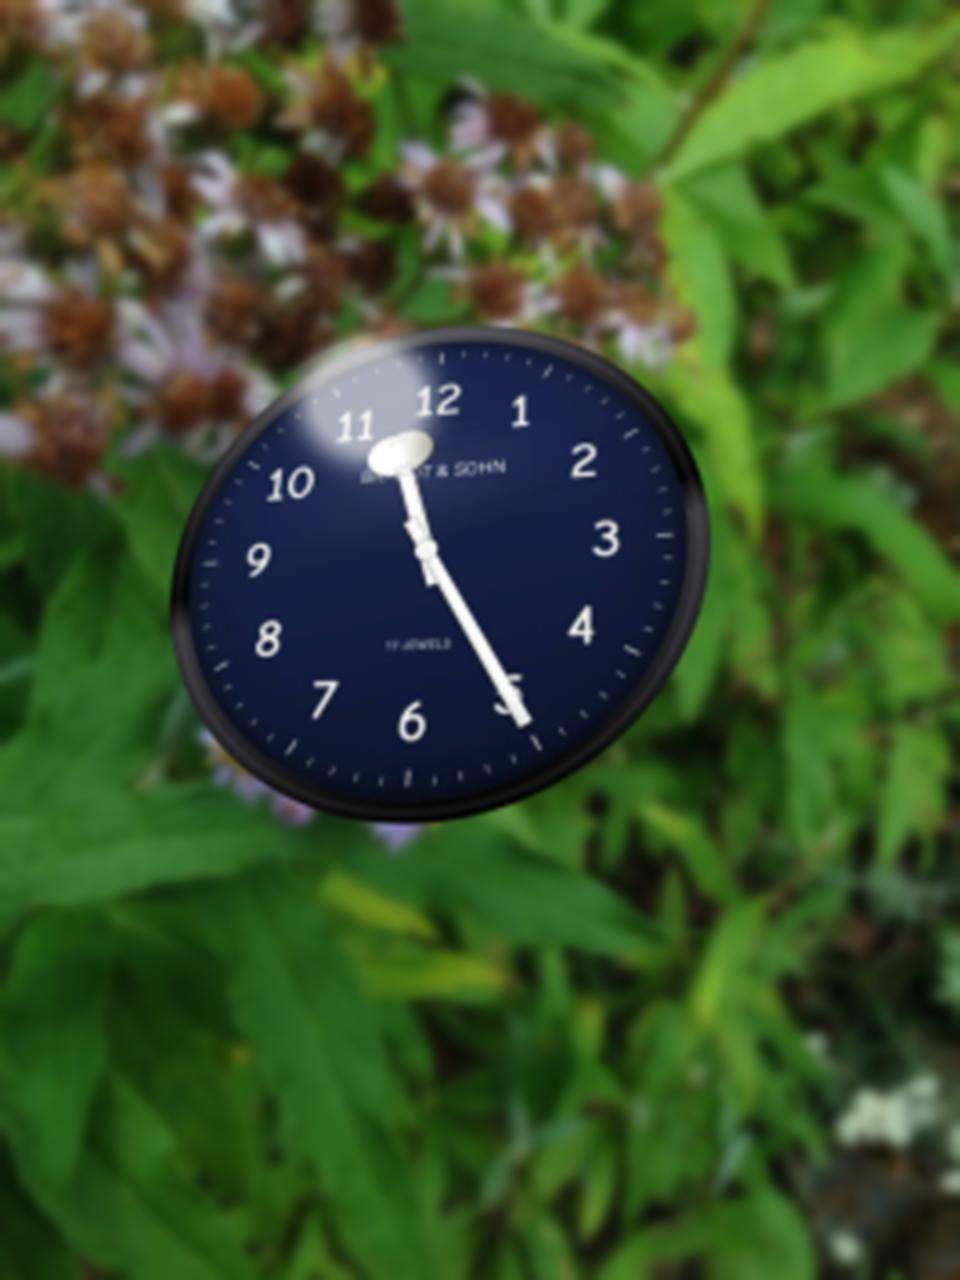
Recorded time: **11:25**
